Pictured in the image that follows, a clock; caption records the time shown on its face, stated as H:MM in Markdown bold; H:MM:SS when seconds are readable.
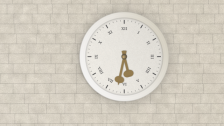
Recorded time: **5:32**
